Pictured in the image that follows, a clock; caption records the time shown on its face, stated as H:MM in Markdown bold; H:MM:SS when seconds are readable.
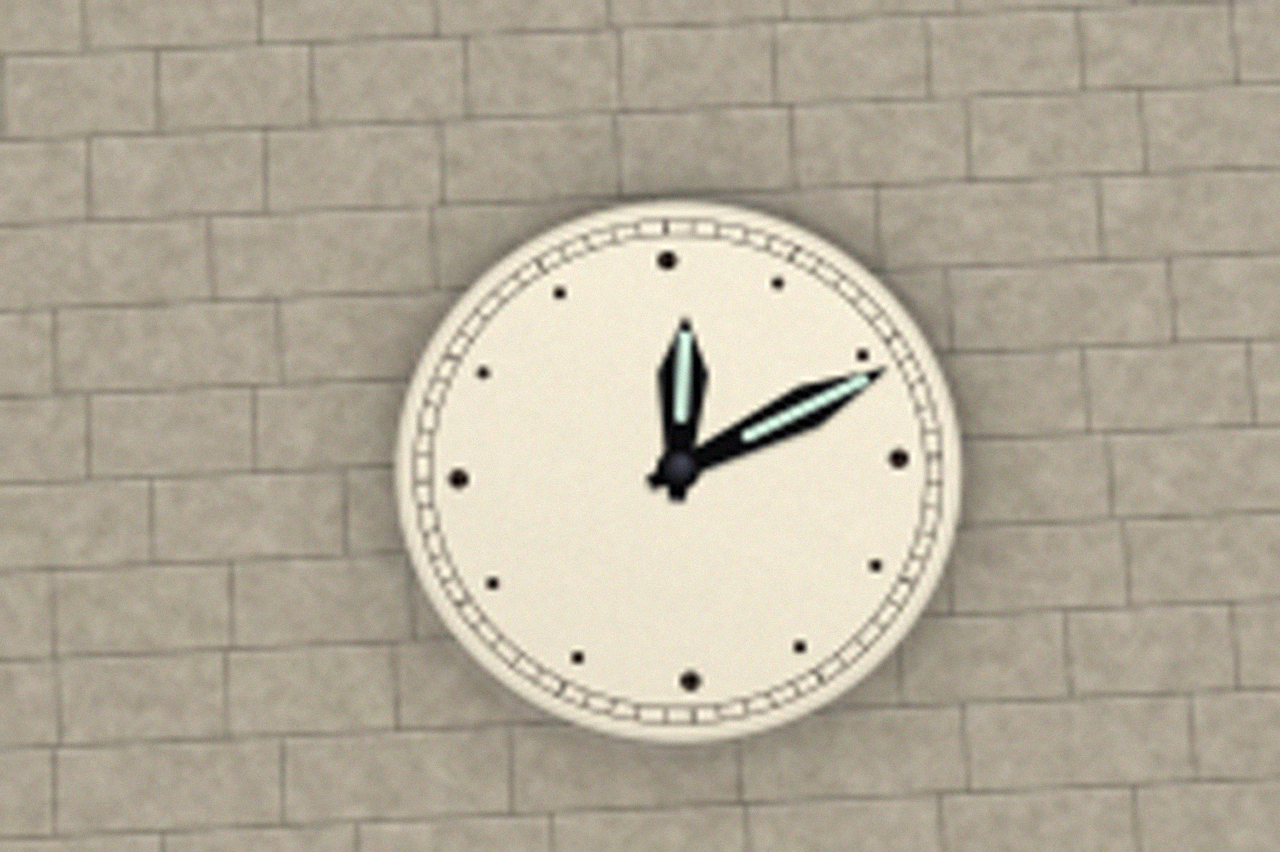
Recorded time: **12:11**
